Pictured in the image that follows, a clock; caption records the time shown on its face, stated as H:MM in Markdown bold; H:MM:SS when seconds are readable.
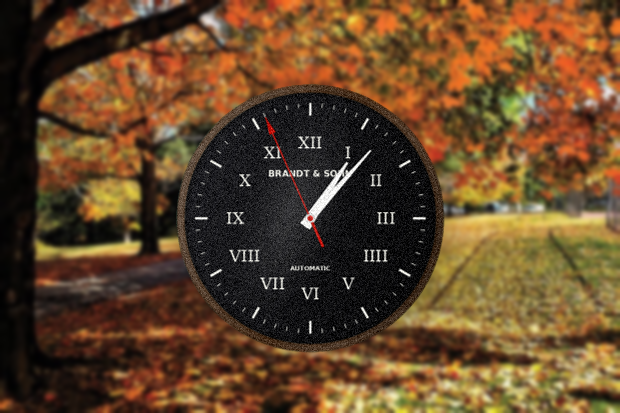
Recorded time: **1:06:56**
